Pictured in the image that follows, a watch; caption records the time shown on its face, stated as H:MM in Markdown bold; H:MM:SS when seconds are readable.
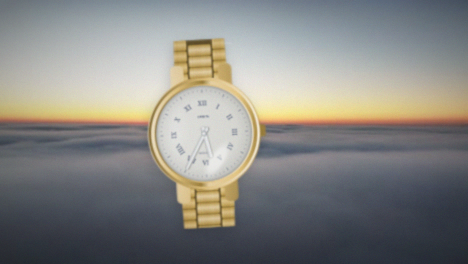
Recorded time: **5:35**
